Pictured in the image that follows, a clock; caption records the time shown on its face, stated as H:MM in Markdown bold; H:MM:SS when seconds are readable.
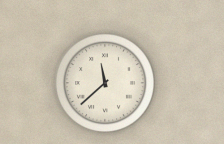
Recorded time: **11:38**
